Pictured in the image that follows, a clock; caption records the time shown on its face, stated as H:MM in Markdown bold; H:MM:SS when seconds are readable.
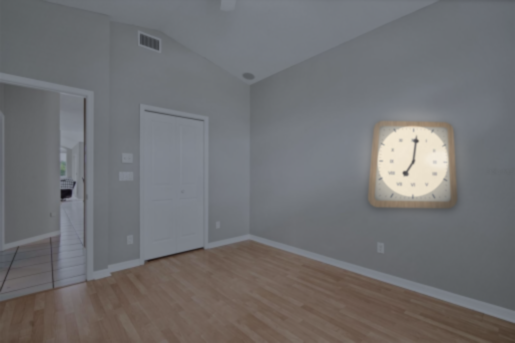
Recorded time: **7:01**
